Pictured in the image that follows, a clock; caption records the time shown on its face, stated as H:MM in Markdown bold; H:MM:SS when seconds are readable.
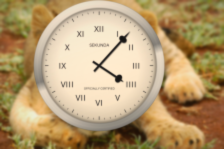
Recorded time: **4:07**
